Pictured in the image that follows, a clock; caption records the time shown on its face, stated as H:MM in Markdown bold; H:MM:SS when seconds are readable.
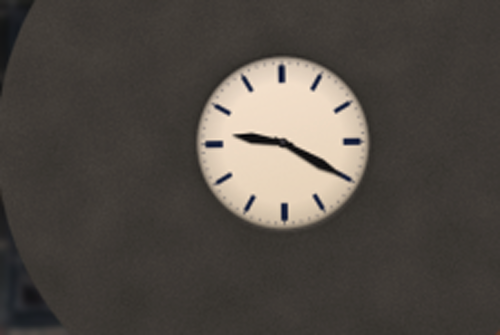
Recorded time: **9:20**
